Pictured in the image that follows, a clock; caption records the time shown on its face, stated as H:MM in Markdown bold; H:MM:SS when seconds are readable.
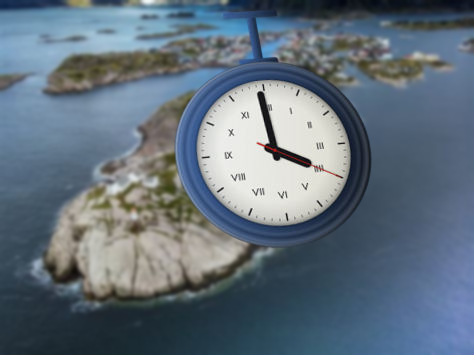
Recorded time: **3:59:20**
